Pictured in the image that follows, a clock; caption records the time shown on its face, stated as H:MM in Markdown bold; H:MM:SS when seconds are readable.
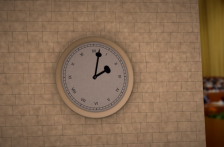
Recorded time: **2:02**
